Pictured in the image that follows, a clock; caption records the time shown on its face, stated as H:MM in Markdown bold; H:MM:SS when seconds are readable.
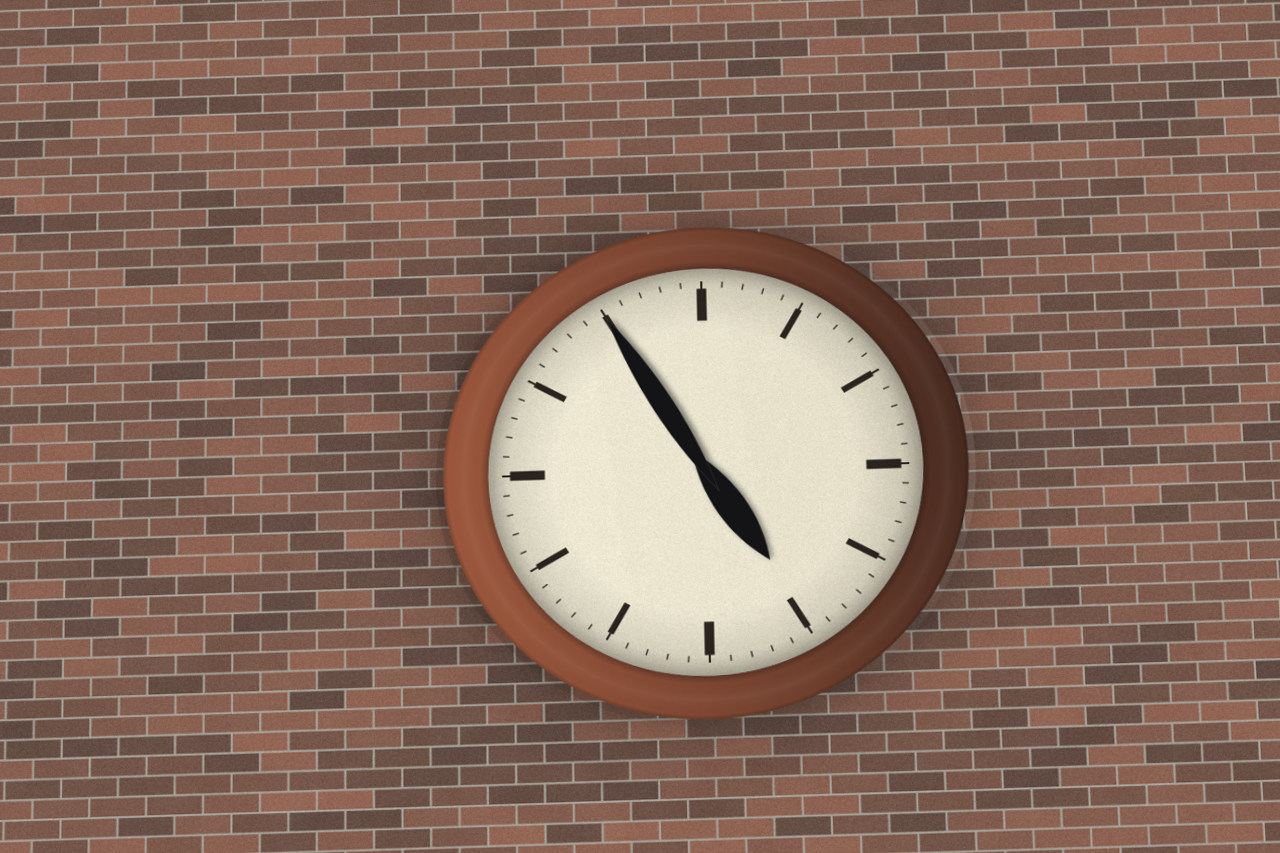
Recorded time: **4:55**
